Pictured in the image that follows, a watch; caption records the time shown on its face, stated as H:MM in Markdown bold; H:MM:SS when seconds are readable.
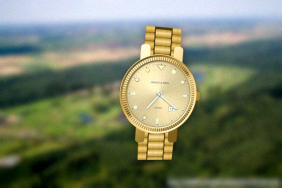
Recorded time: **7:21**
